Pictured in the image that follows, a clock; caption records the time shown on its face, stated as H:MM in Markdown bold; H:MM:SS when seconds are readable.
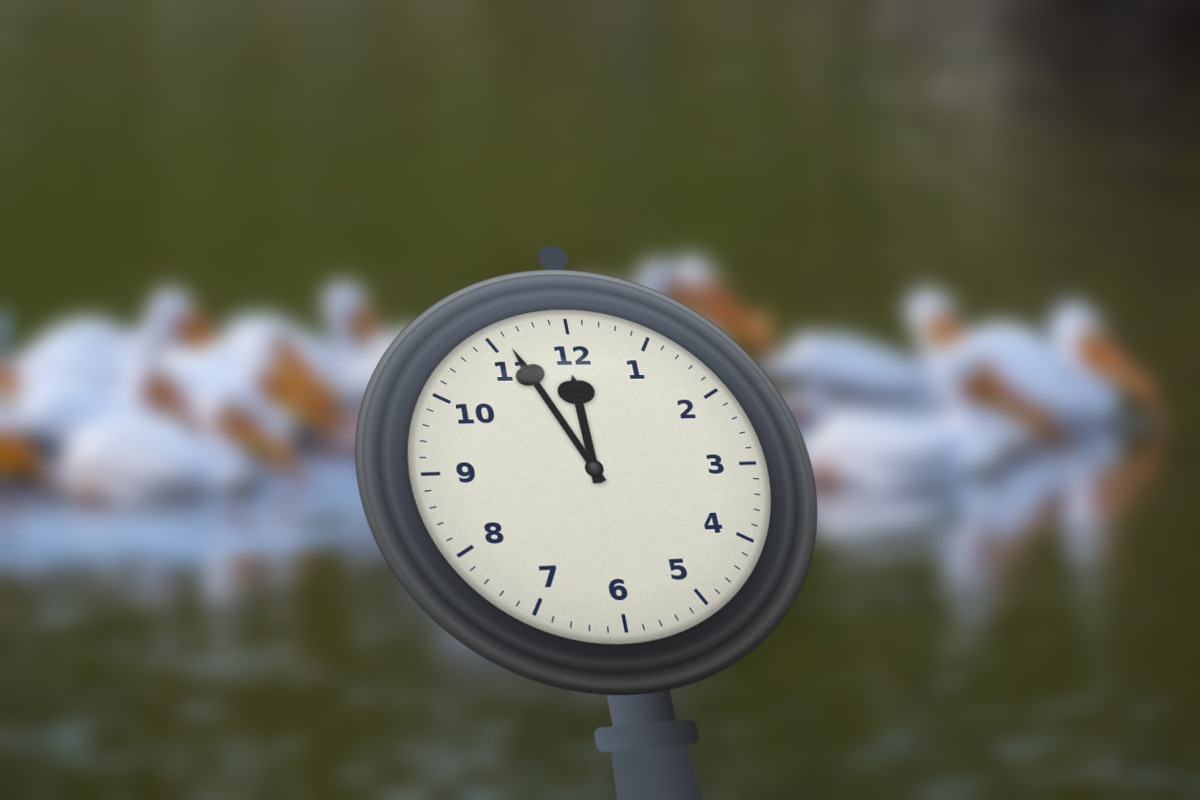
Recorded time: **11:56**
